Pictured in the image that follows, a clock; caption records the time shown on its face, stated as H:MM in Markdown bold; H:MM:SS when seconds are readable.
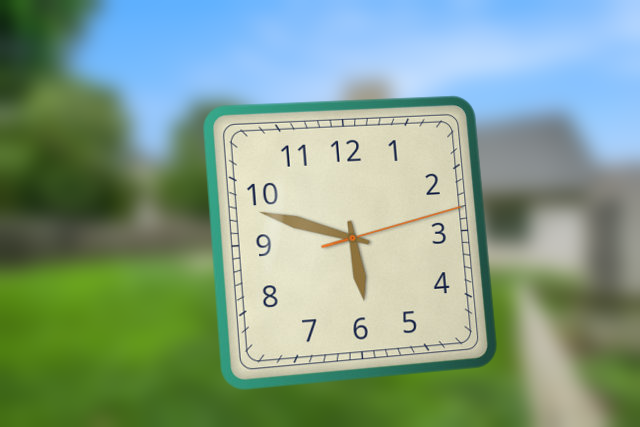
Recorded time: **5:48:13**
